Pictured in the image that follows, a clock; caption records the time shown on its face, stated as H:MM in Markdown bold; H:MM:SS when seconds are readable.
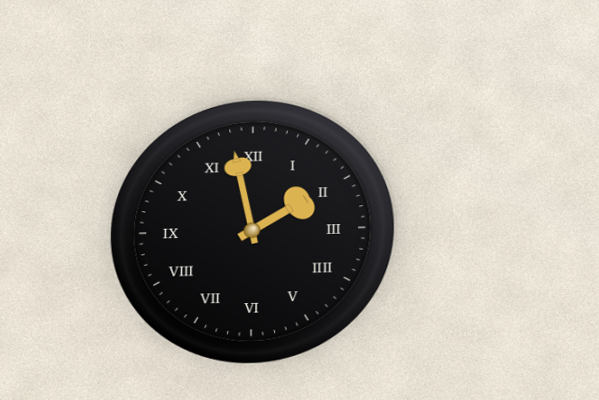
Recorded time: **1:58**
